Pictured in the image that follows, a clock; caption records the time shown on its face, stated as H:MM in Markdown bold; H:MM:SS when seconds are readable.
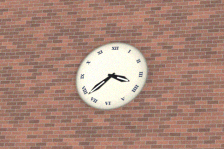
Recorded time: **3:38**
